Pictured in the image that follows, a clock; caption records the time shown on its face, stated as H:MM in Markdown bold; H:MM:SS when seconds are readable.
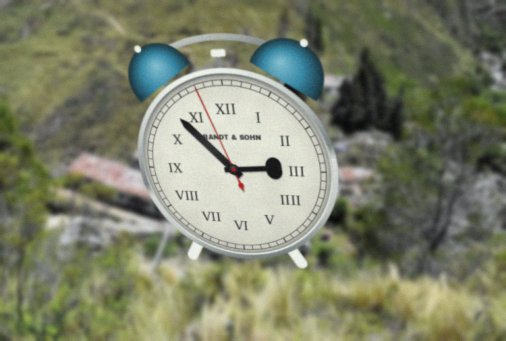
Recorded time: **2:52:57**
